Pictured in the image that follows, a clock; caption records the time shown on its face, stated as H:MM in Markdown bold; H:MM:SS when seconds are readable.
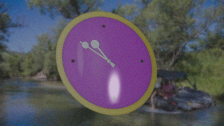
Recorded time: **10:51**
